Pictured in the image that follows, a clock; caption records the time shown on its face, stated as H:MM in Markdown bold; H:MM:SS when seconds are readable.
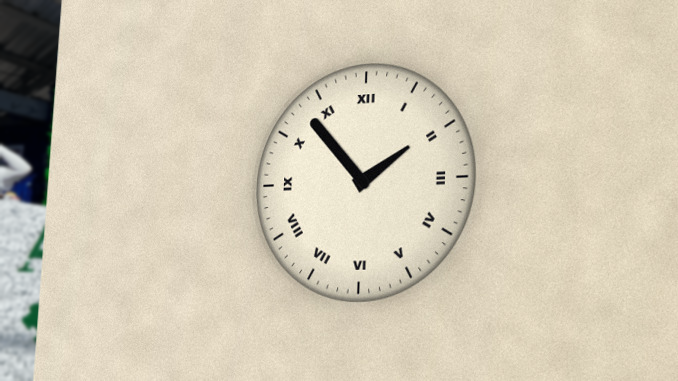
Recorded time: **1:53**
